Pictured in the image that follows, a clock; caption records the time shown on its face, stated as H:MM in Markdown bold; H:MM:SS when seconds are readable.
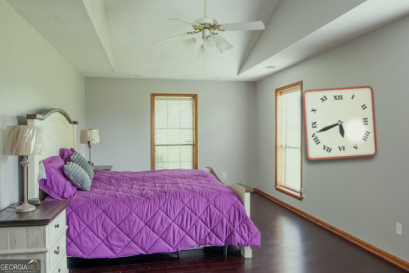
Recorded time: **5:42**
